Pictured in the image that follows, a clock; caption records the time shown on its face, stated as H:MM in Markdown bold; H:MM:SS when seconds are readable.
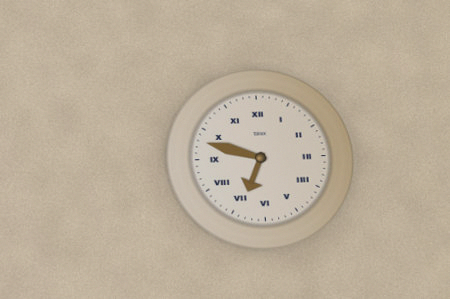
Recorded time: **6:48**
